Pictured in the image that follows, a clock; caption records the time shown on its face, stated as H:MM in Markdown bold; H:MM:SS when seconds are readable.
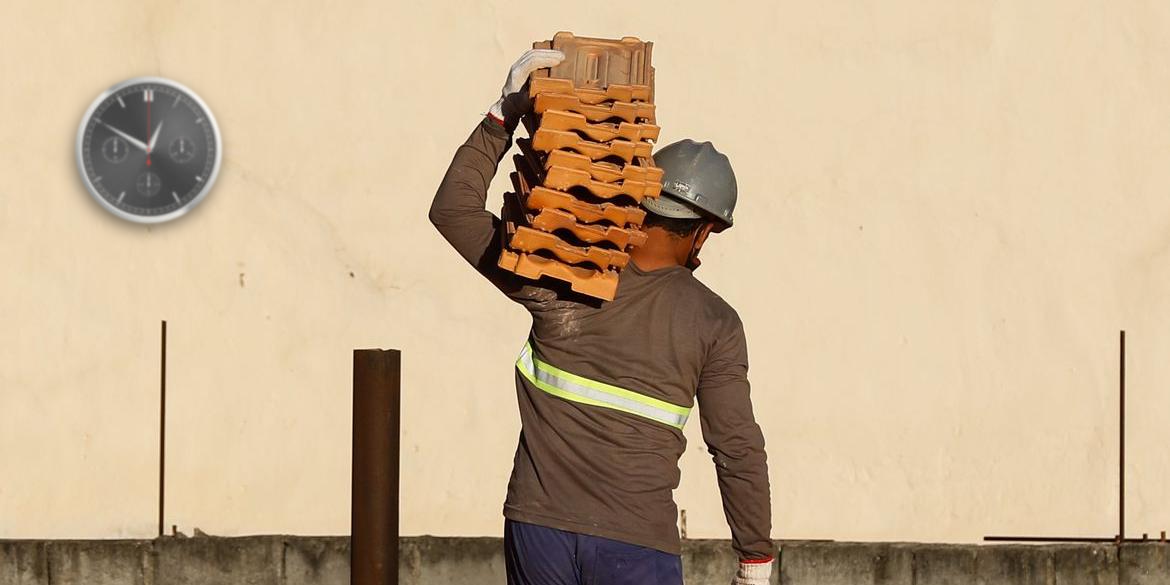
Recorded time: **12:50**
